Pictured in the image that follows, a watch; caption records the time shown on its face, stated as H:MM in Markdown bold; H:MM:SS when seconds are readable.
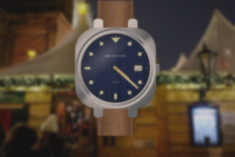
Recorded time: **4:22**
